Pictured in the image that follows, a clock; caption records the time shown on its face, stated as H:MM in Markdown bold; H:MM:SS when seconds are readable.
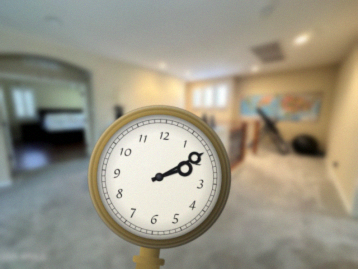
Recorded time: **2:09**
